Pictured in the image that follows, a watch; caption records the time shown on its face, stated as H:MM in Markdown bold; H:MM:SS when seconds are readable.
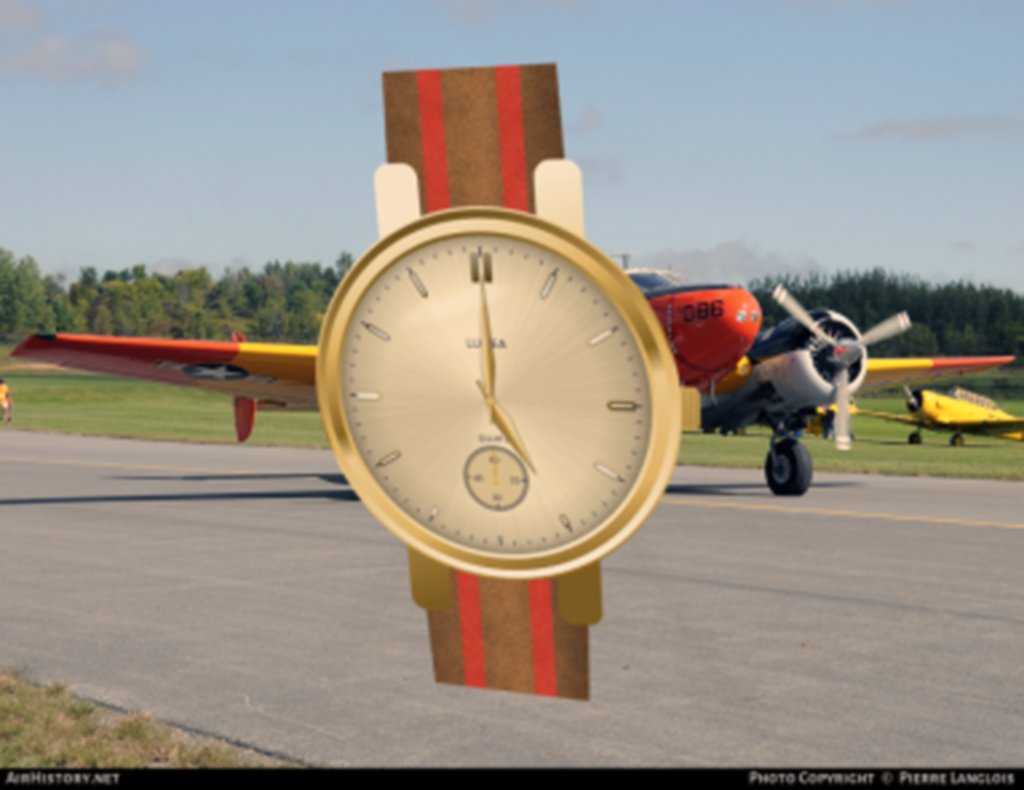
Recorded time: **5:00**
